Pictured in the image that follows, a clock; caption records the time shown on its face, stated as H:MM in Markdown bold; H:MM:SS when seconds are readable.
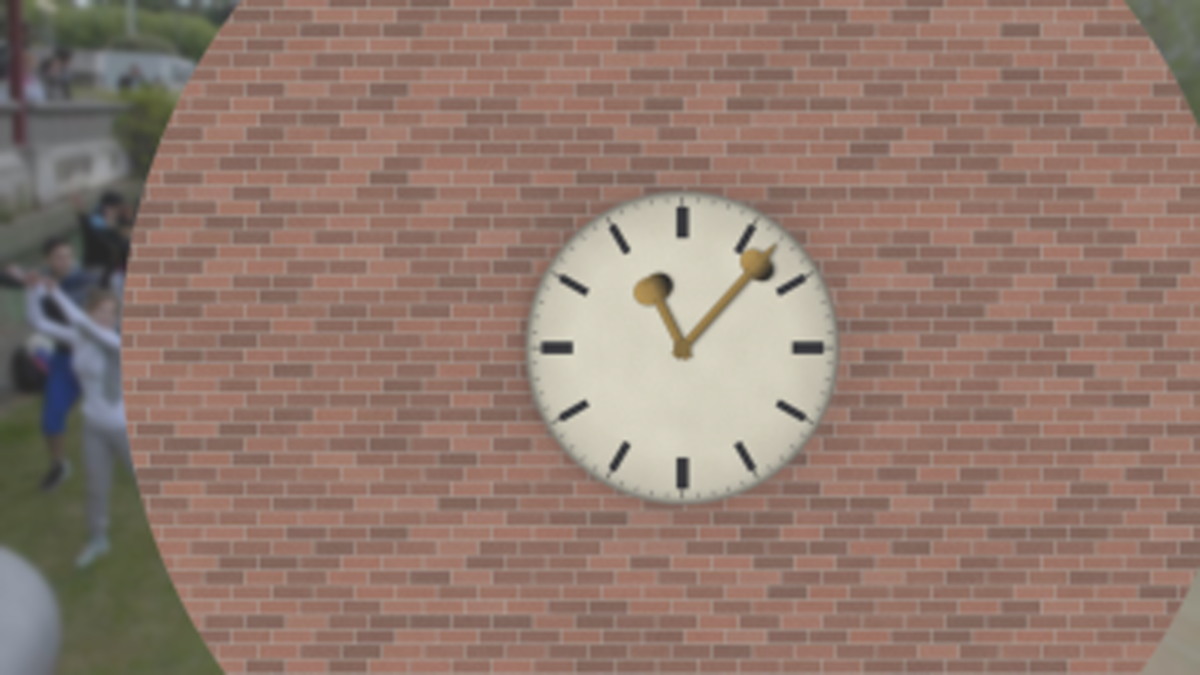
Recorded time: **11:07**
